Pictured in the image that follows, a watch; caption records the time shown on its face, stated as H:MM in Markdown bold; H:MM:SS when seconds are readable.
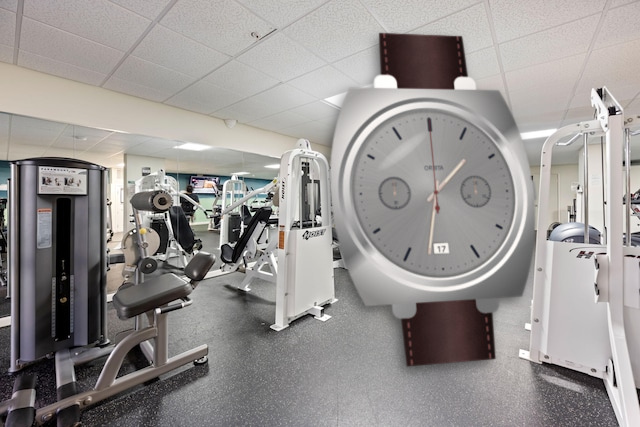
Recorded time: **1:32**
